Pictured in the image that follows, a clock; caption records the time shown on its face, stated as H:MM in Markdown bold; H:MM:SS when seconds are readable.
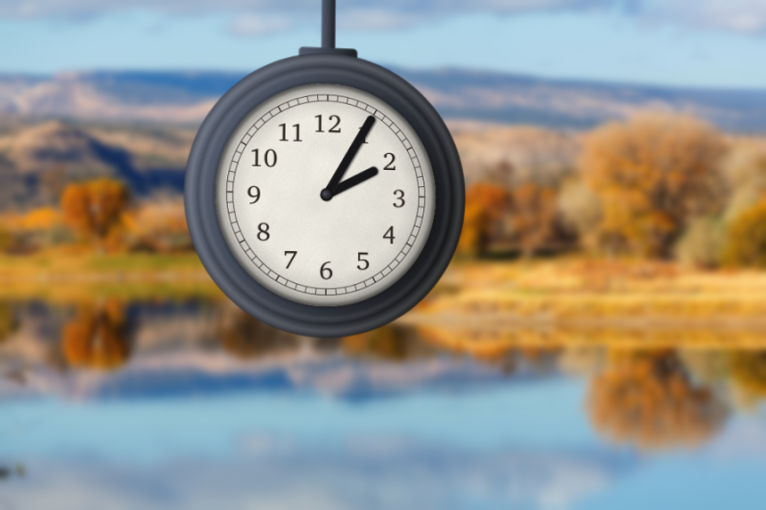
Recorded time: **2:05**
